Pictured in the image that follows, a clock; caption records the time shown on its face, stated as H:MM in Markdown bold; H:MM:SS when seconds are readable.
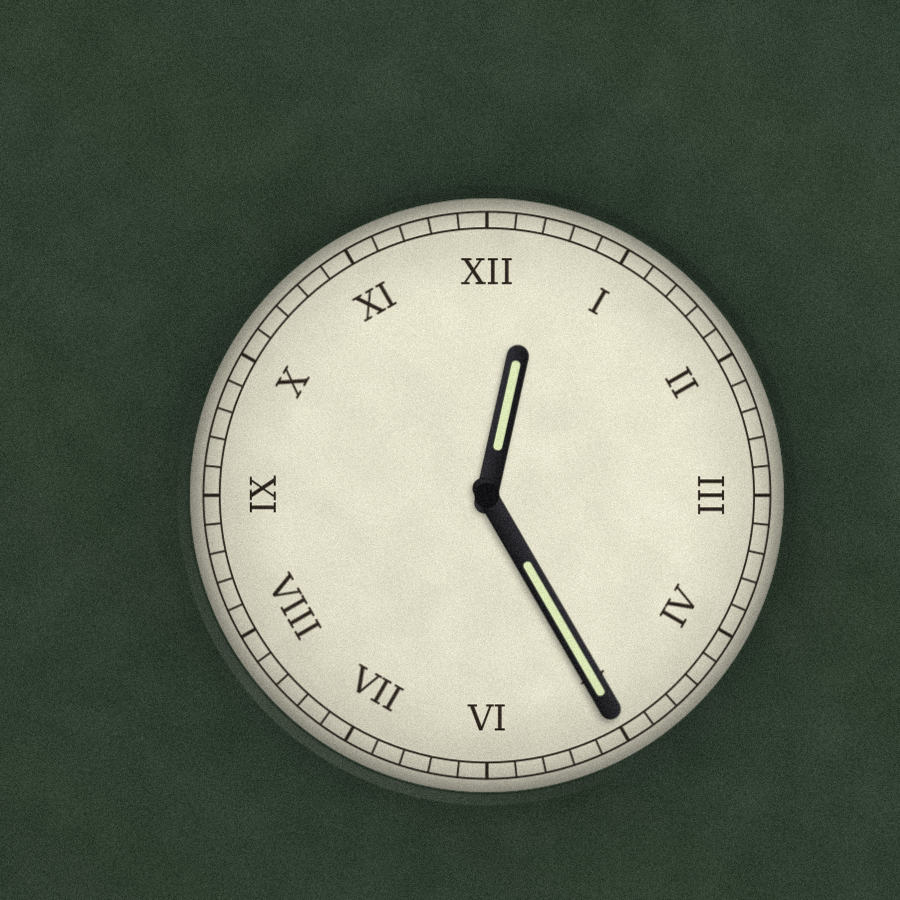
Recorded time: **12:25**
